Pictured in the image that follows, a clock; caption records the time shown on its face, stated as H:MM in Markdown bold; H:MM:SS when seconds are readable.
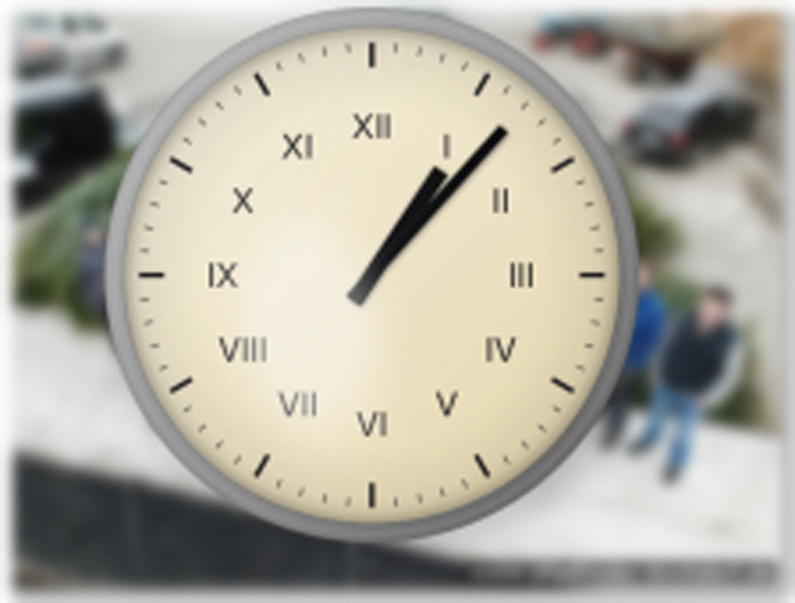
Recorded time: **1:07**
